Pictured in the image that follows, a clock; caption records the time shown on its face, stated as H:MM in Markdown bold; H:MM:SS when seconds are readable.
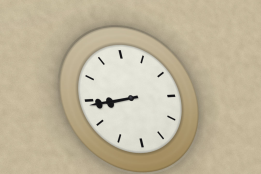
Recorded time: **8:44**
